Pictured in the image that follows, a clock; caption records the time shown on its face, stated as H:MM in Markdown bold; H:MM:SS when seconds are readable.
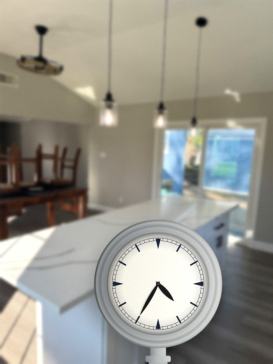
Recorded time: **4:35**
